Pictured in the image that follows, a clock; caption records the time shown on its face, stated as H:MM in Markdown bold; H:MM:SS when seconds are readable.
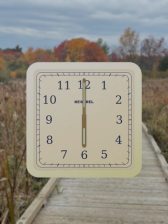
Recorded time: **6:00**
